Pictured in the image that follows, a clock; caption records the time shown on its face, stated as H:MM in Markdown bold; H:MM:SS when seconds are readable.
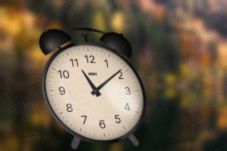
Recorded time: **11:09**
